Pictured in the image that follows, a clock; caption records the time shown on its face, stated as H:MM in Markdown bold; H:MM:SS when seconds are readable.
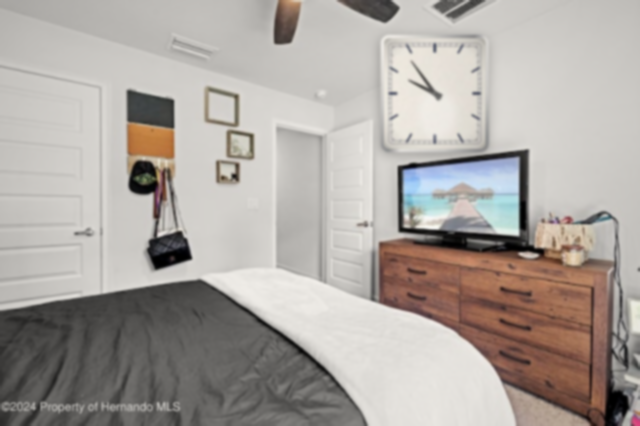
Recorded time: **9:54**
